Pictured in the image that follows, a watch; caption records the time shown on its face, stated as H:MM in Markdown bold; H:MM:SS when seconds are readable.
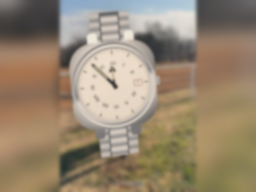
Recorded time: **11:53**
